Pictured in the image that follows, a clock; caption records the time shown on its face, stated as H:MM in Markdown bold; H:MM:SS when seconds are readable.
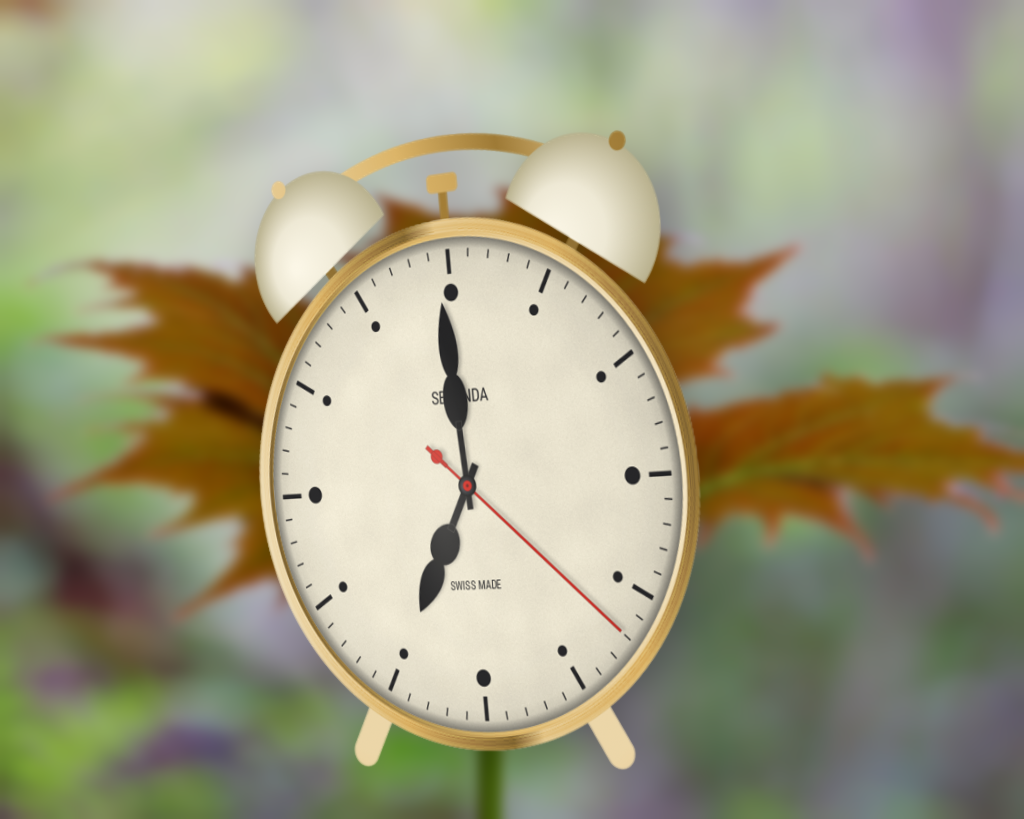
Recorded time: **6:59:22**
